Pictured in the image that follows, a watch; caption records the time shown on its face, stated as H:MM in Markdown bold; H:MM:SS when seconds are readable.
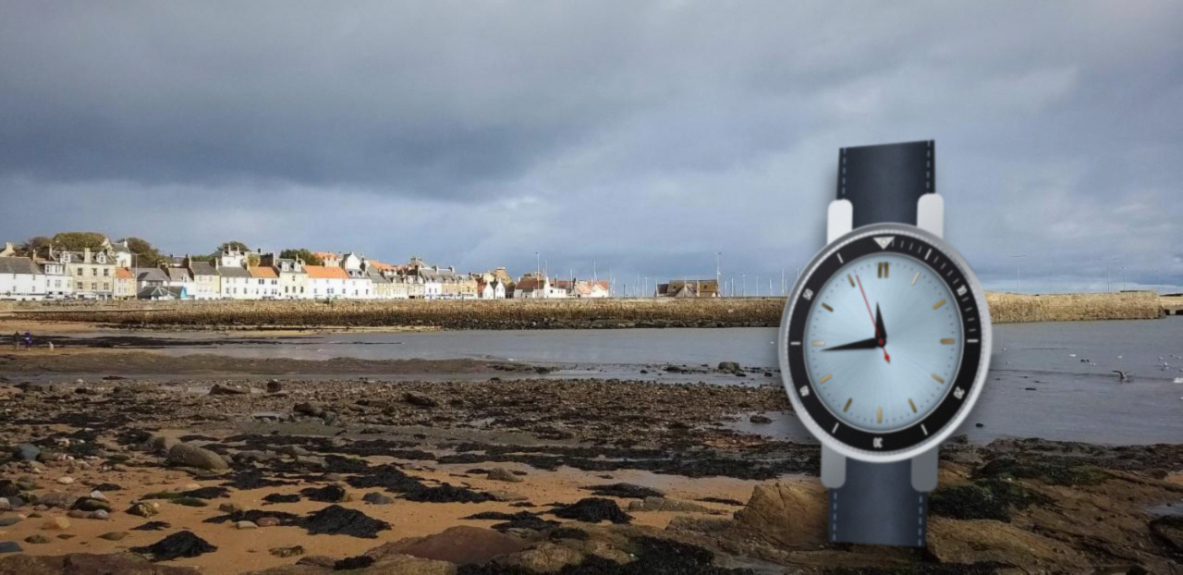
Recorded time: **11:43:56**
